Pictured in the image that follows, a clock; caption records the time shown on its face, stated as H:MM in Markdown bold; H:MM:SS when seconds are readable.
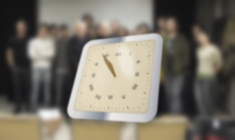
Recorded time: **10:54**
